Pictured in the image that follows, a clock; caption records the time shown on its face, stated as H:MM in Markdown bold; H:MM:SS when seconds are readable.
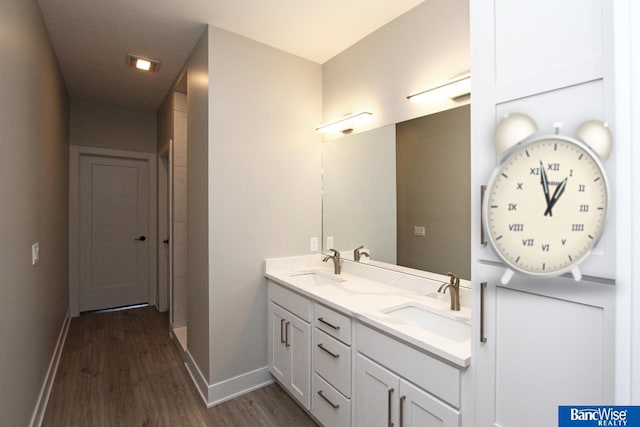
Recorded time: **12:57**
